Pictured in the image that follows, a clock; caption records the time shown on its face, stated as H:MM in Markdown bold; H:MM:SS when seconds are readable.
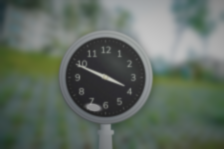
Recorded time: **3:49**
